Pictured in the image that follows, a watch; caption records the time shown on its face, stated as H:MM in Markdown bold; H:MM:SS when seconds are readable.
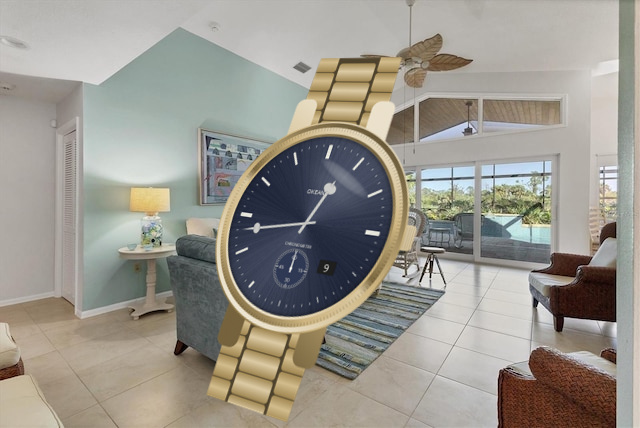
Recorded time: **12:43**
